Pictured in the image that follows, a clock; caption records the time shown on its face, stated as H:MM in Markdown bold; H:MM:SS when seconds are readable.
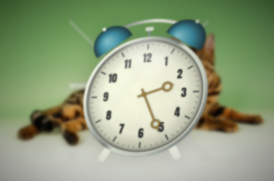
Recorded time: **2:26**
